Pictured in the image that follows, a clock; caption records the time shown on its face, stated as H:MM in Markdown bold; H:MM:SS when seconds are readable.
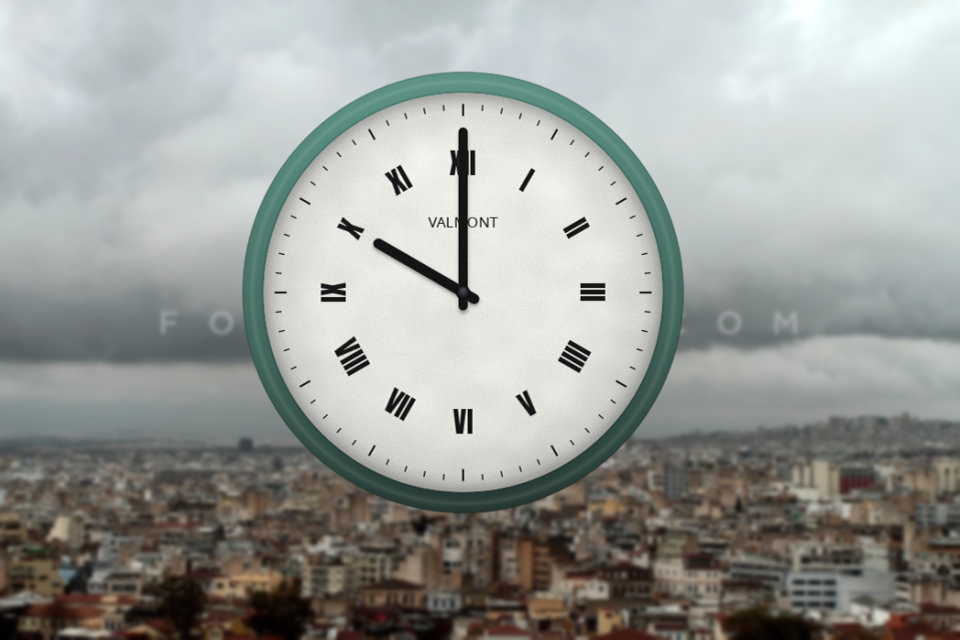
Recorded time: **10:00**
